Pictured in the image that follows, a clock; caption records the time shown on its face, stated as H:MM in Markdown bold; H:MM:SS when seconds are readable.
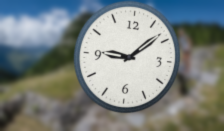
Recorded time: **9:08**
